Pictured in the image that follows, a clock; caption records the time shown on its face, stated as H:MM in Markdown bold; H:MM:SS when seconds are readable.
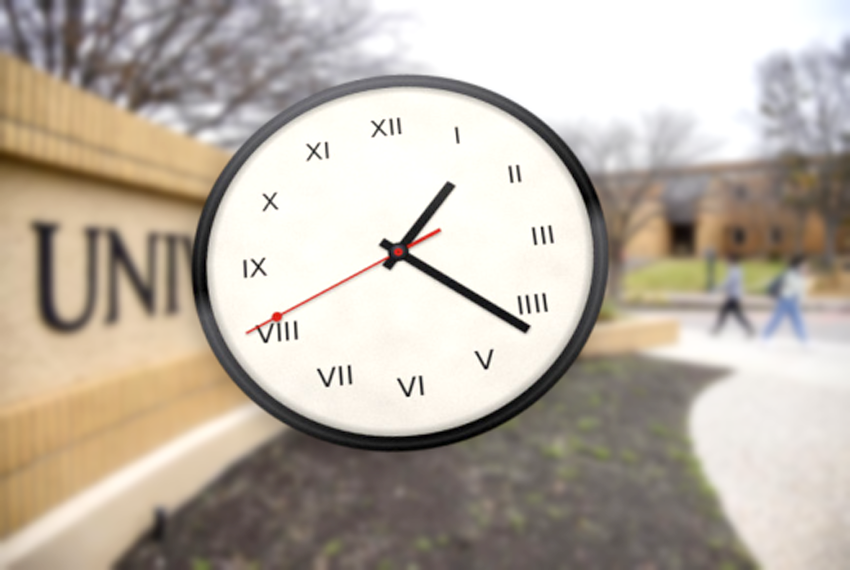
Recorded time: **1:21:41**
